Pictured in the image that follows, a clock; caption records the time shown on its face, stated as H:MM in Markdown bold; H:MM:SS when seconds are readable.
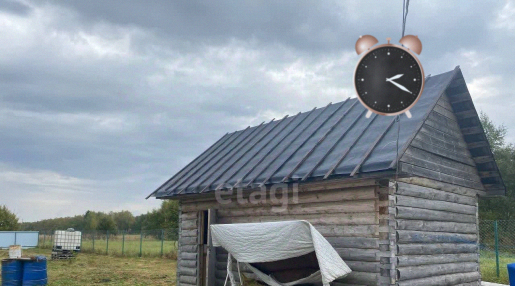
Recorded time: **2:20**
